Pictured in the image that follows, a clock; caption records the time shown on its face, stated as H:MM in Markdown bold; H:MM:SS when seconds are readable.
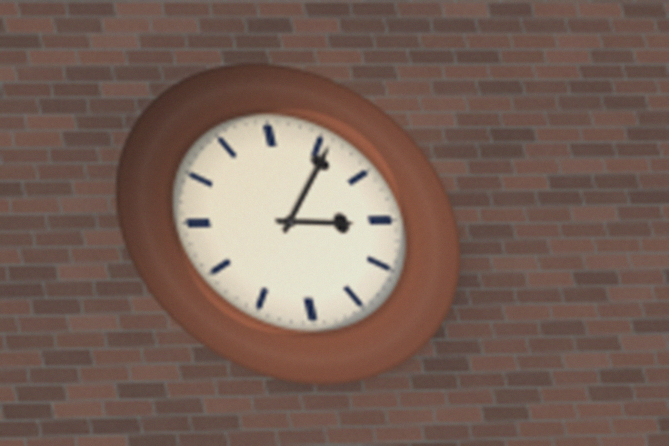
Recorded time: **3:06**
